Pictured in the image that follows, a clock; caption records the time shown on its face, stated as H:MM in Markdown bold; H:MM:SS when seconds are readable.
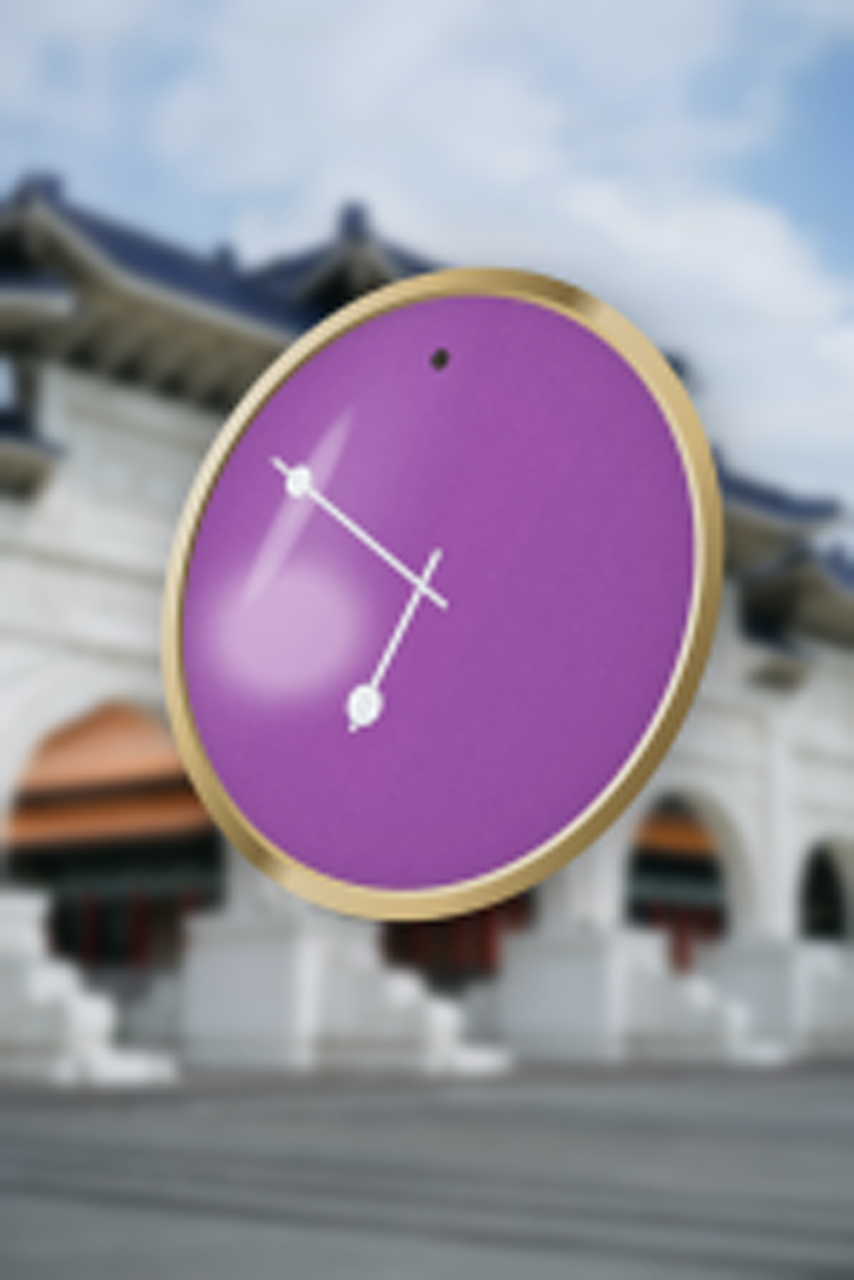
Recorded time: **6:51**
